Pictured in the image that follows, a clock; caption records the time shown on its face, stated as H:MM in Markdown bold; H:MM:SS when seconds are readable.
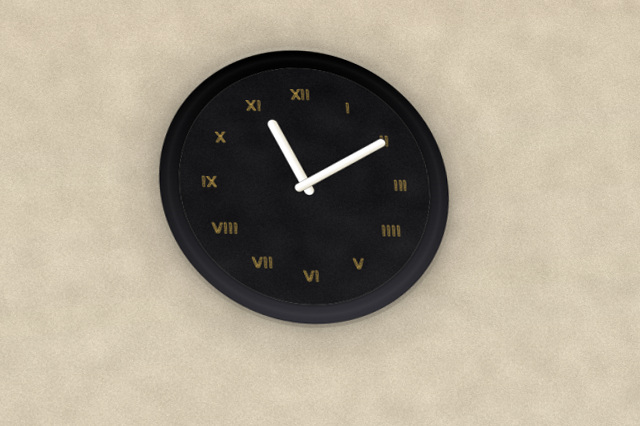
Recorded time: **11:10**
